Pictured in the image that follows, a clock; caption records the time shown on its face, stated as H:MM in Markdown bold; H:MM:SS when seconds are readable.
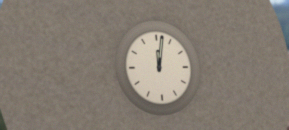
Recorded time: **12:02**
